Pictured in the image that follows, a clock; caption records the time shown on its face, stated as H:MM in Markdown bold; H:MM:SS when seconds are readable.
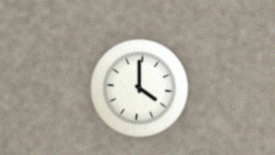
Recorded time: **3:59**
